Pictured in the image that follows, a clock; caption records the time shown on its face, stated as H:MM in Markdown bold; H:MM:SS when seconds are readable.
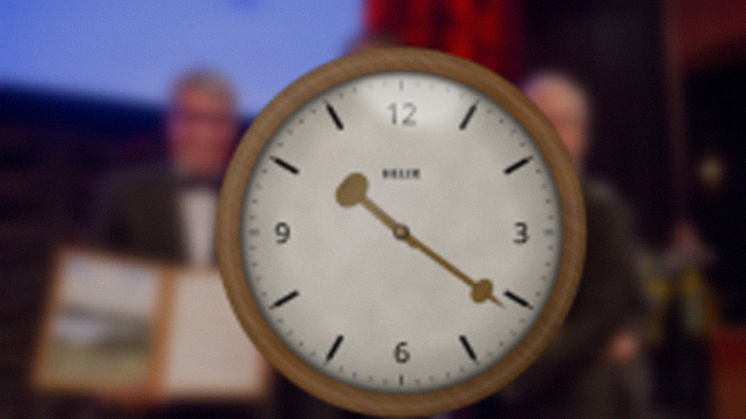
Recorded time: **10:21**
